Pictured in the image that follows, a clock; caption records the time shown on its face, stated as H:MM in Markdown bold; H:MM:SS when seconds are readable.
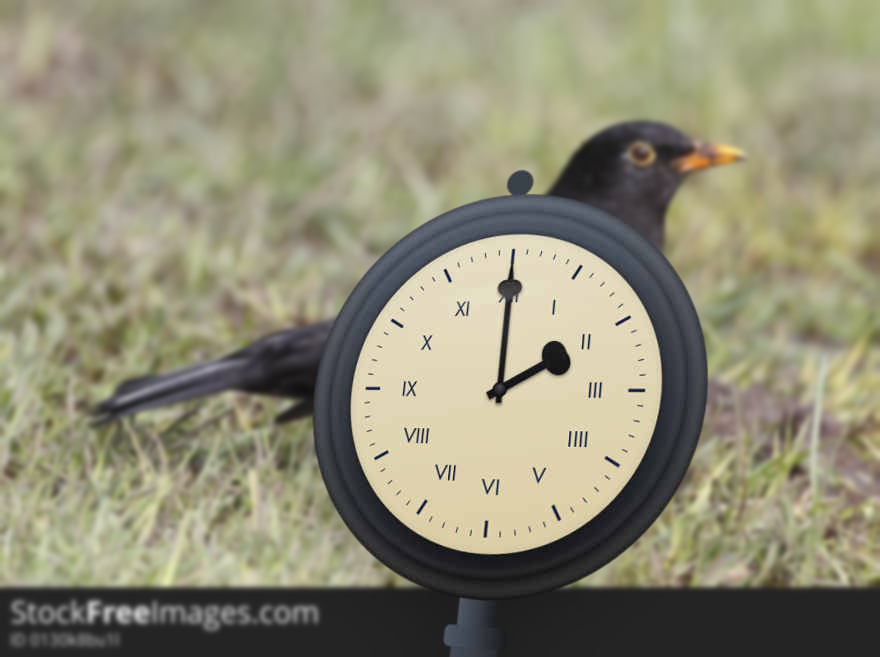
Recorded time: **2:00**
